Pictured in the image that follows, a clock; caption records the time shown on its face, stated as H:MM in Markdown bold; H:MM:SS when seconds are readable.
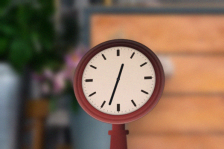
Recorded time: **12:33**
